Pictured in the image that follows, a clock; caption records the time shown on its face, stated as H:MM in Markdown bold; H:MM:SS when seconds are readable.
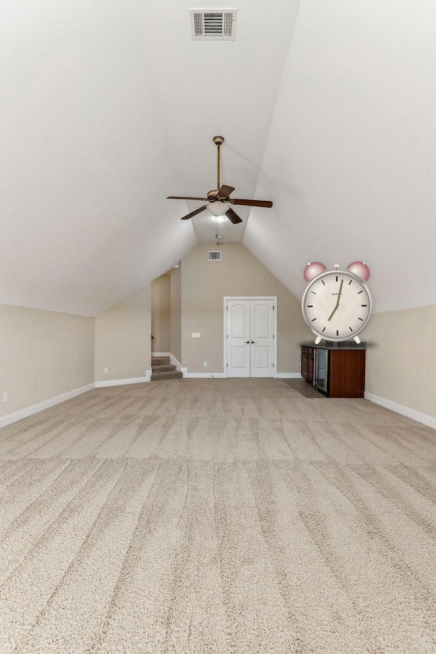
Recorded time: **7:02**
